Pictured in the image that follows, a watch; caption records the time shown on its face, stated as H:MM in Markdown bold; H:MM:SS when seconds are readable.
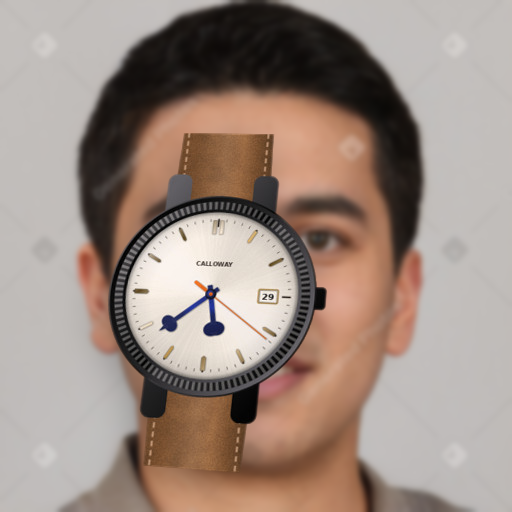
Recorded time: **5:38:21**
